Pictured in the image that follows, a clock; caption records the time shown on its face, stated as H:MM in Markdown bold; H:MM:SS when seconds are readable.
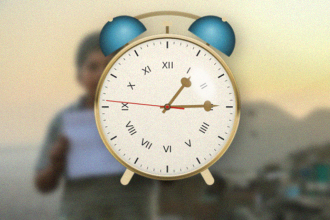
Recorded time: **1:14:46**
